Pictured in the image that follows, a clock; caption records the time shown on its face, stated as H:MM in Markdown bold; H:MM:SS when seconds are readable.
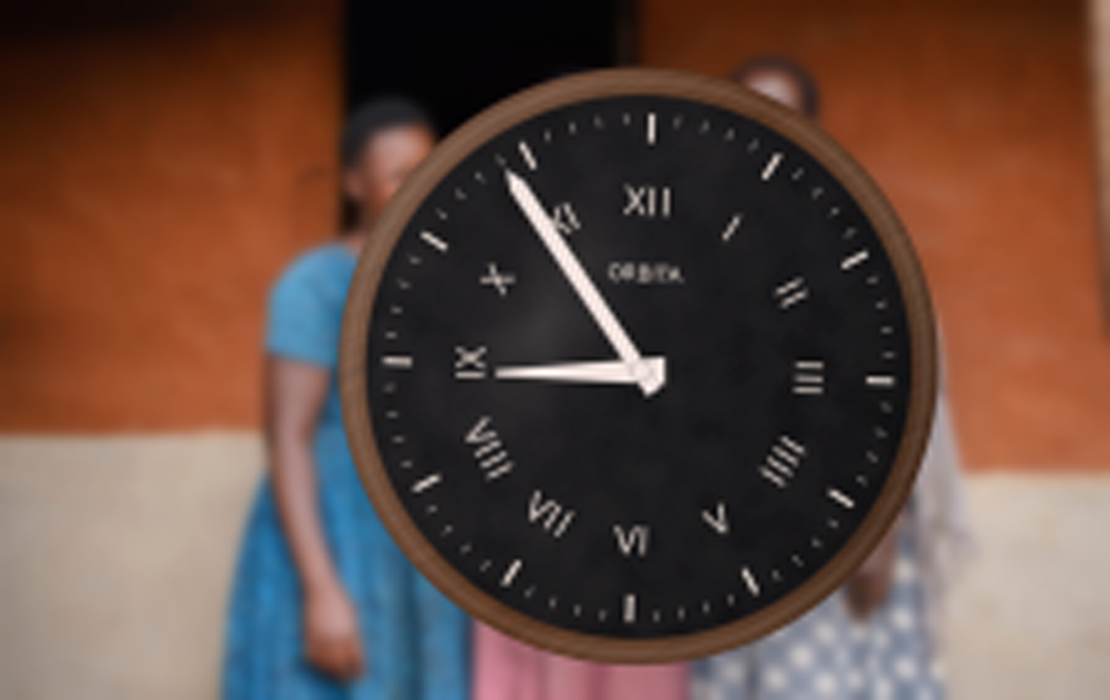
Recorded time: **8:54**
